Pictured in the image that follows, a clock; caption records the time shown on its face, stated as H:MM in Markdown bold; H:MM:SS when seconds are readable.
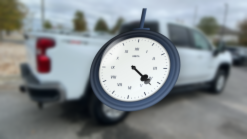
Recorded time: **4:22**
